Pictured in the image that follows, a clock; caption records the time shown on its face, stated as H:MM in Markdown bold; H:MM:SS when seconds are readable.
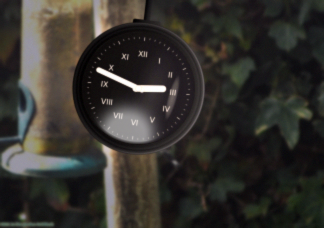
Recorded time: **2:48**
